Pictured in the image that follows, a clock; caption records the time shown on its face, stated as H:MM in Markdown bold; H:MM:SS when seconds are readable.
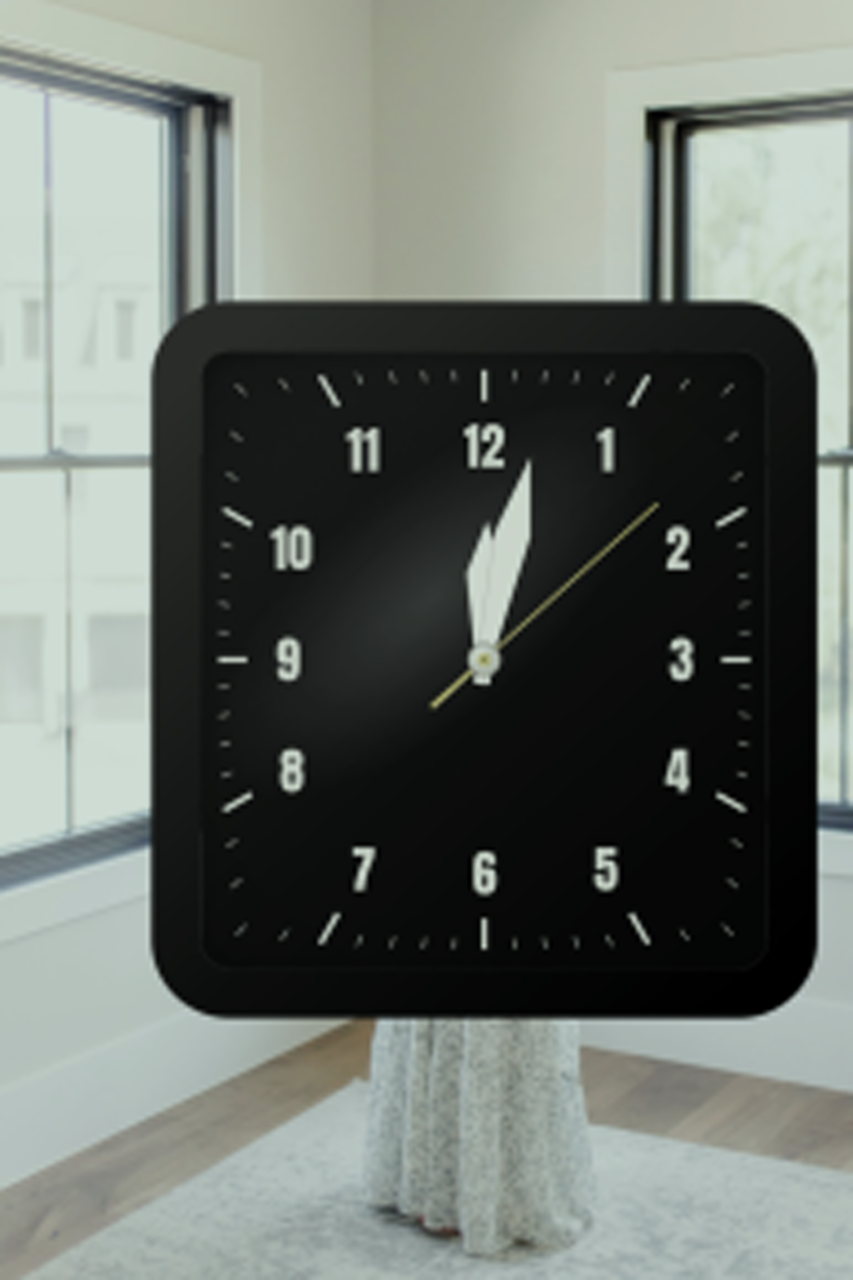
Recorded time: **12:02:08**
